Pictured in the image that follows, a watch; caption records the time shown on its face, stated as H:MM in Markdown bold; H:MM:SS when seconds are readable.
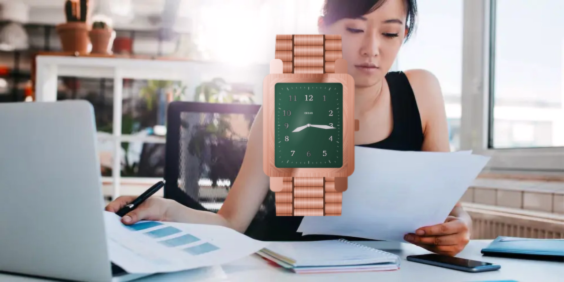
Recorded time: **8:16**
